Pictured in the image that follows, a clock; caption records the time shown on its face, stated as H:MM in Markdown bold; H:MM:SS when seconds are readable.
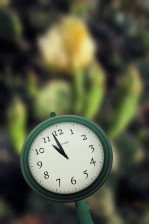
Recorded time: **10:58**
